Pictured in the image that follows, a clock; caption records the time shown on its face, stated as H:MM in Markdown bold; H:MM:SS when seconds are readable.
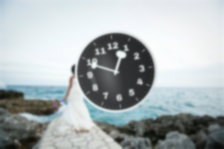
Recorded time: **12:49**
